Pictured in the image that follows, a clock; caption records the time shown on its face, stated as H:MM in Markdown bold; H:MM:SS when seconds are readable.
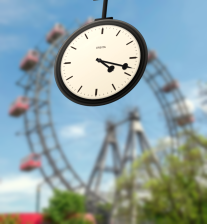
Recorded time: **4:18**
